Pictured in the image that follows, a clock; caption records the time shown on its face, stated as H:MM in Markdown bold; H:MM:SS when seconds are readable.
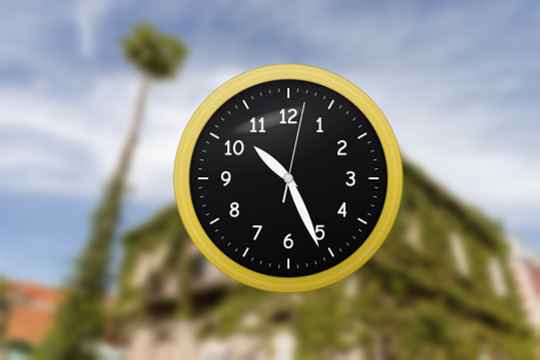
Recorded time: **10:26:02**
